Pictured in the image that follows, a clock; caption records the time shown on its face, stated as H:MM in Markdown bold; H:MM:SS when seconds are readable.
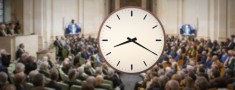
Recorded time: **8:20**
